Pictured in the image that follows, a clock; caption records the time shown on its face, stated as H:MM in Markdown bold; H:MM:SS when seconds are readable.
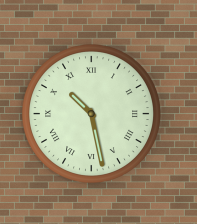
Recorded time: **10:28**
